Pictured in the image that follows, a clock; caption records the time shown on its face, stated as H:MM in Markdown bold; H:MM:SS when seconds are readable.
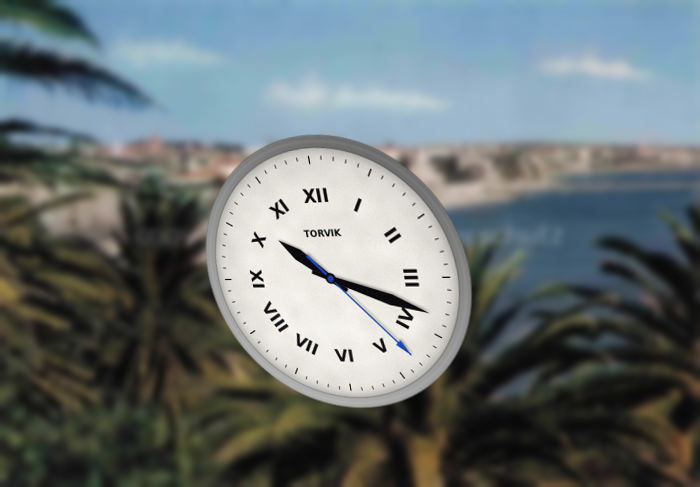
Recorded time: **10:18:23**
